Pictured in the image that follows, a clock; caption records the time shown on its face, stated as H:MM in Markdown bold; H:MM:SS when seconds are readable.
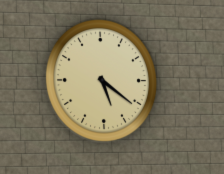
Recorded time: **5:21**
